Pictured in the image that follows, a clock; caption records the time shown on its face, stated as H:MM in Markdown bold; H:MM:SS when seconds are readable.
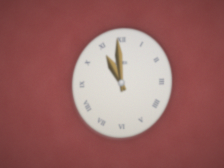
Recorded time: **10:59**
